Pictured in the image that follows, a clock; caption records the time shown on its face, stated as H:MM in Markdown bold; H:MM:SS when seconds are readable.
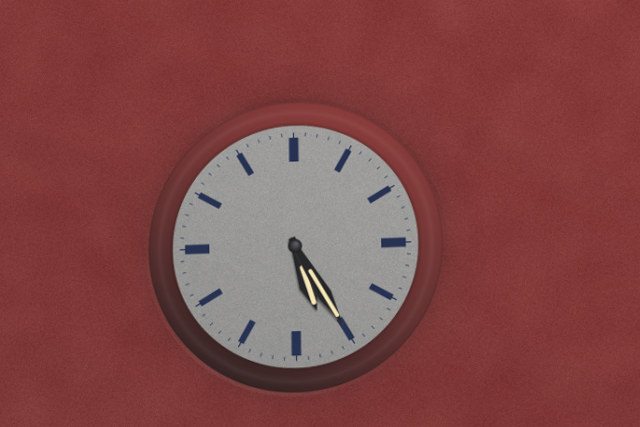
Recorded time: **5:25**
